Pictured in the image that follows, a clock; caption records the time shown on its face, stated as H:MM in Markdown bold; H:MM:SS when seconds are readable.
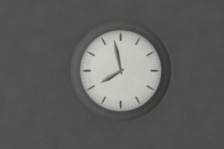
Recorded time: **7:58**
